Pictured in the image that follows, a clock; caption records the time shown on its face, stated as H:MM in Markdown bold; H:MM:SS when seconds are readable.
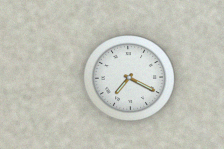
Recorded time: **7:20**
